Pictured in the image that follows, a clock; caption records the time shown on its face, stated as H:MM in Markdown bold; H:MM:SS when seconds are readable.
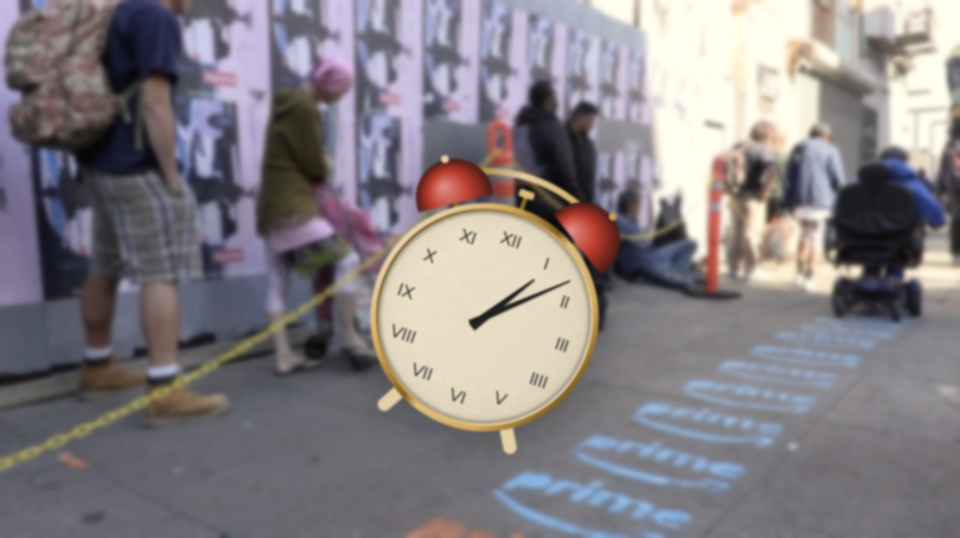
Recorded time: **1:08**
